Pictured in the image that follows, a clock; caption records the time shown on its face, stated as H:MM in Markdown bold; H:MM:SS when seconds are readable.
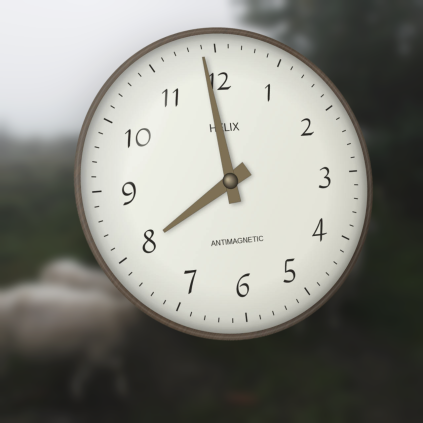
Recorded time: **7:59**
